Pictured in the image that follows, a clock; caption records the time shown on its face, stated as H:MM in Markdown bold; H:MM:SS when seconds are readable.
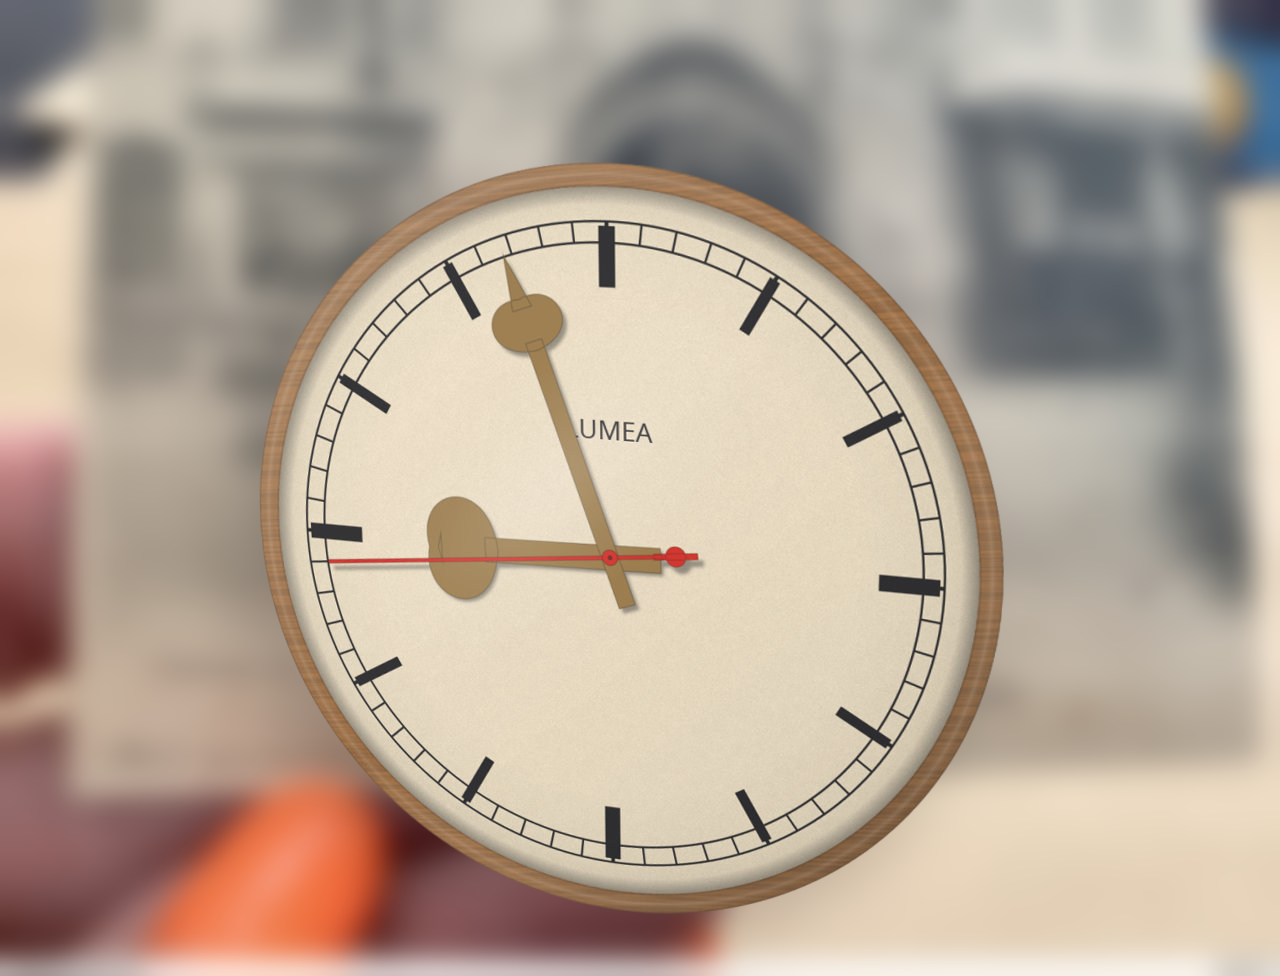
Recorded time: **8:56:44**
